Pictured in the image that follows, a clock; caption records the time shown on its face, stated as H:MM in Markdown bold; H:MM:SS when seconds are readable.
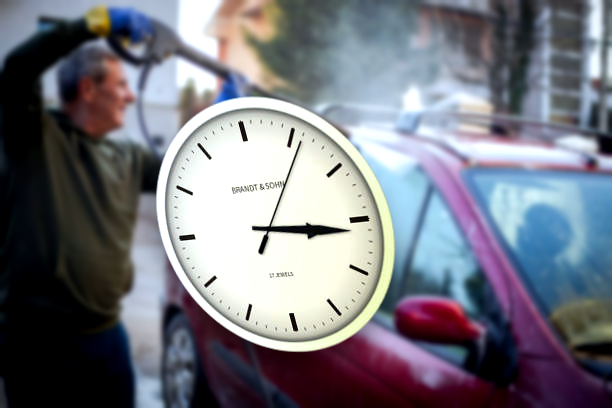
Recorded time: **3:16:06**
